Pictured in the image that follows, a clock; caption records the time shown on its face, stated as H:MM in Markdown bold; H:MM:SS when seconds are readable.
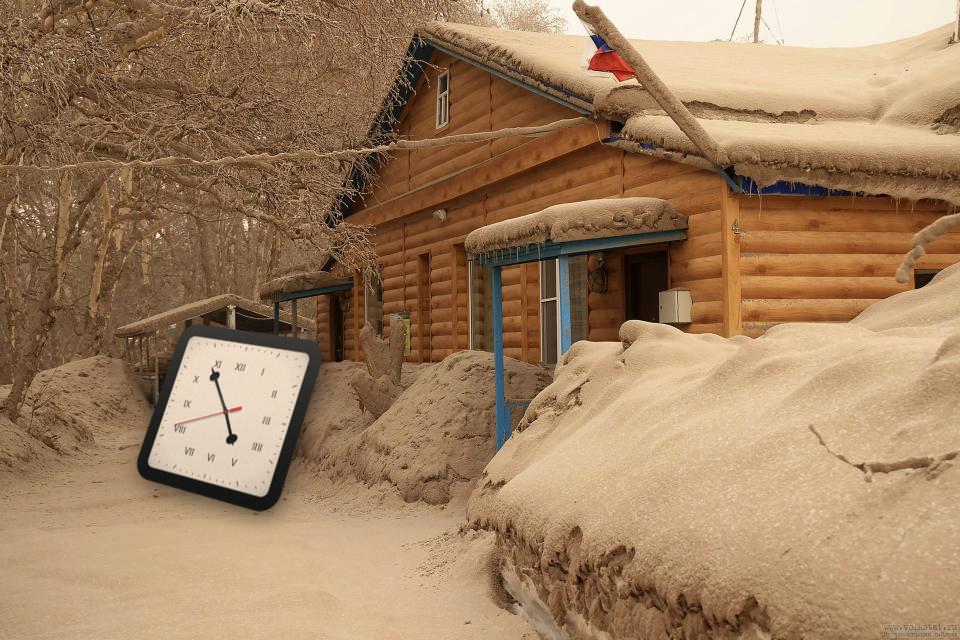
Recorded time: **4:53:41**
